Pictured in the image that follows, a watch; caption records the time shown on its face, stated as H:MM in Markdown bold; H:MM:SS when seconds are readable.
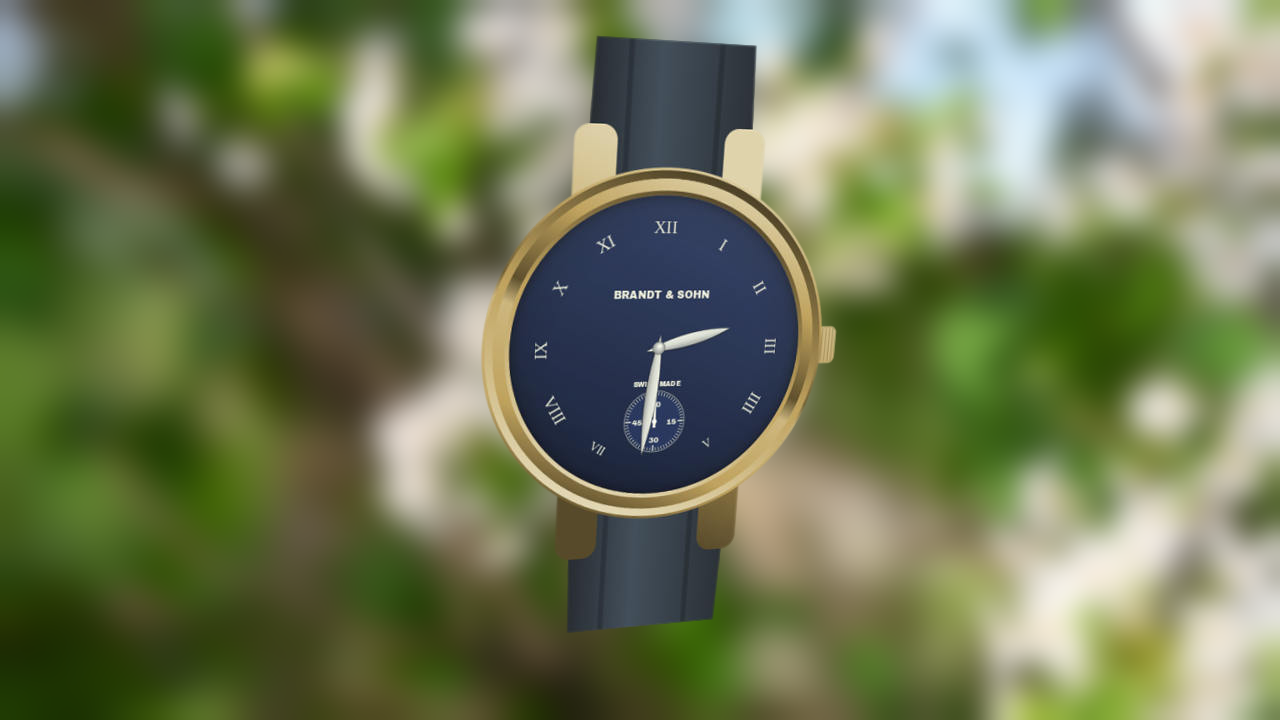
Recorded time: **2:31**
